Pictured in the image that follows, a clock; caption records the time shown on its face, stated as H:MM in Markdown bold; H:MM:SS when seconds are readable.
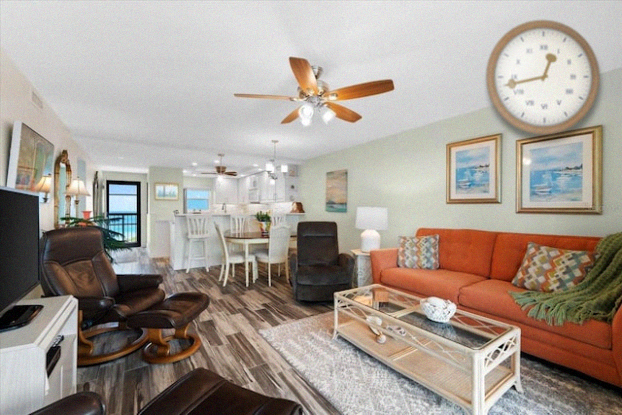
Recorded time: **12:43**
